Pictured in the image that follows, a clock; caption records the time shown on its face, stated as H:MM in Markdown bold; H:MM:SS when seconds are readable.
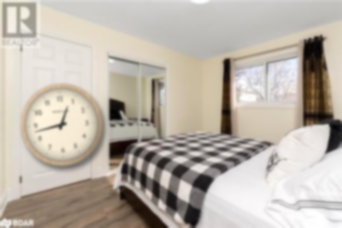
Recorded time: **12:43**
